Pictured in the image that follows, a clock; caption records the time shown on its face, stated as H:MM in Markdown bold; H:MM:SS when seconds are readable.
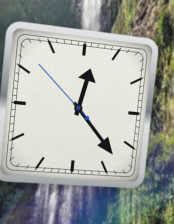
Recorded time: **12:22:52**
